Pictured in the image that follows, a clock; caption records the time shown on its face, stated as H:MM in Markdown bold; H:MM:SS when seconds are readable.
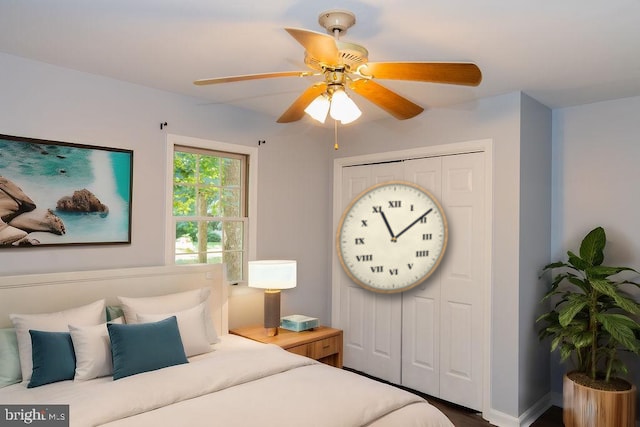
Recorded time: **11:09**
